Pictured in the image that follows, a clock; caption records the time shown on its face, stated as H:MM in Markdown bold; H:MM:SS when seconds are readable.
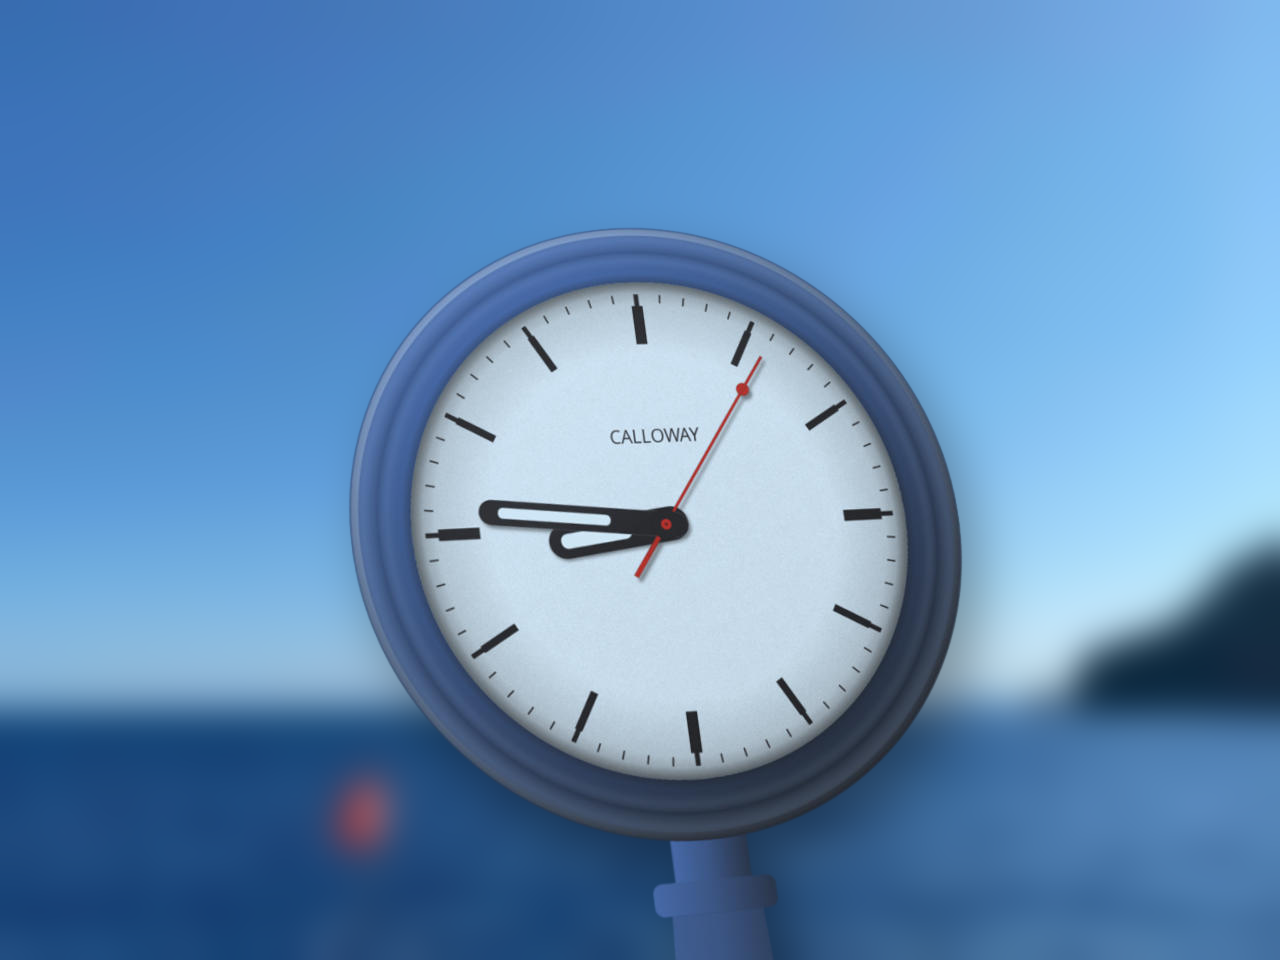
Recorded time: **8:46:06**
